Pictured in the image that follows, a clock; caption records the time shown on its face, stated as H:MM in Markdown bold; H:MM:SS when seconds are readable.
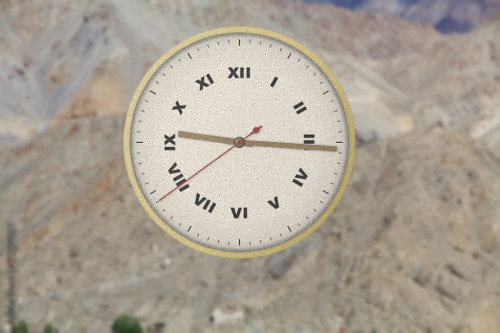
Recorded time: **9:15:39**
